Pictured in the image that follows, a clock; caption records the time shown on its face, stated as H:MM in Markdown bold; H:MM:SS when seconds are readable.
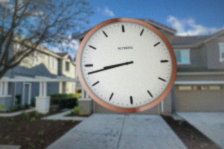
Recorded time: **8:43**
